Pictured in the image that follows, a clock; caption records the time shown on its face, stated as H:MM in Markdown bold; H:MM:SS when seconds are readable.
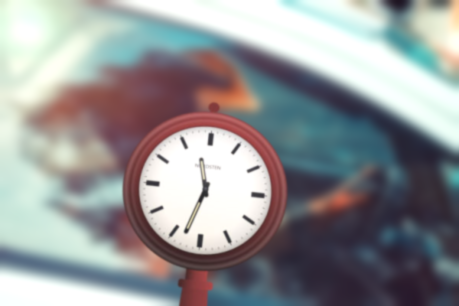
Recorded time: **11:33**
